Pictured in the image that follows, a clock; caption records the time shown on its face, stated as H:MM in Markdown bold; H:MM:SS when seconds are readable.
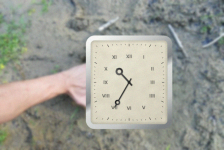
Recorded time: **10:35**
